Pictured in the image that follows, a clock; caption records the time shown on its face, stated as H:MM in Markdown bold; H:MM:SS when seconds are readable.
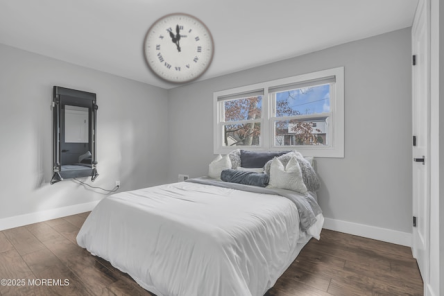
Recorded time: **10:59**
